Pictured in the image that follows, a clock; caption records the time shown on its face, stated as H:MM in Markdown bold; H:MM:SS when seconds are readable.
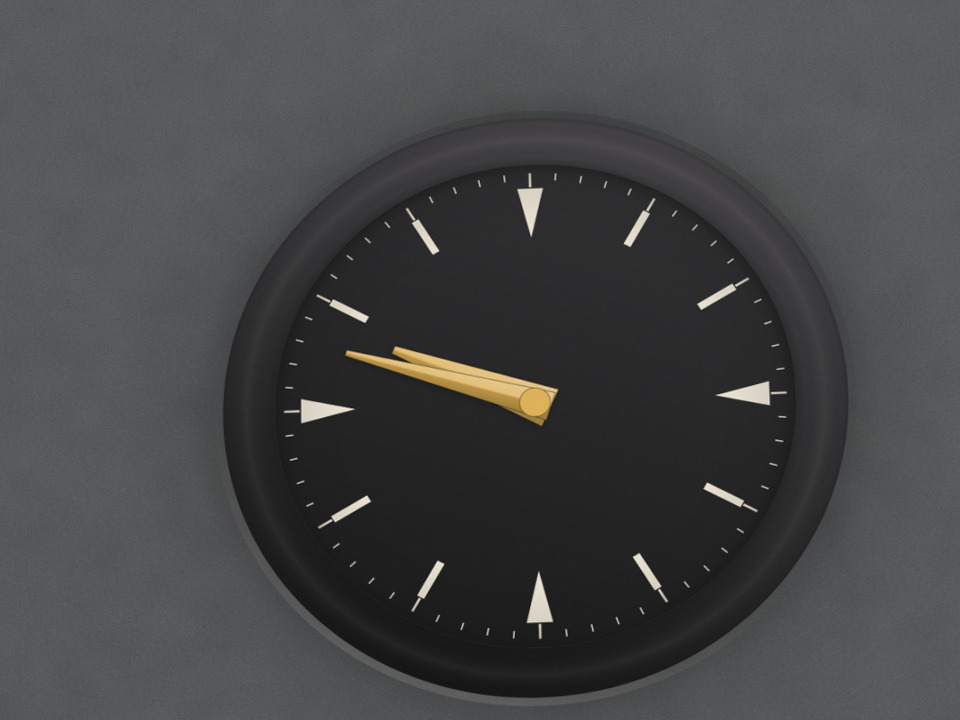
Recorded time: **9:48**
